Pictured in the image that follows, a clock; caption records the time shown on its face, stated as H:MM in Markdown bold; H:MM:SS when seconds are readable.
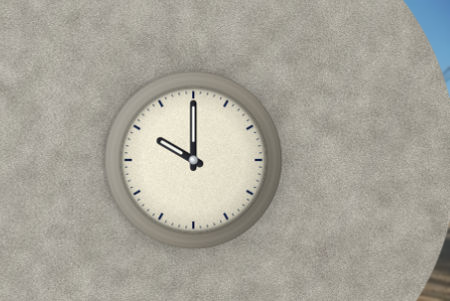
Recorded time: **10:00**
